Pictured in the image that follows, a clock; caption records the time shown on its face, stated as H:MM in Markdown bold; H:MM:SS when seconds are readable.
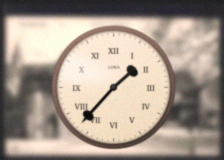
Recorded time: **1:37**
